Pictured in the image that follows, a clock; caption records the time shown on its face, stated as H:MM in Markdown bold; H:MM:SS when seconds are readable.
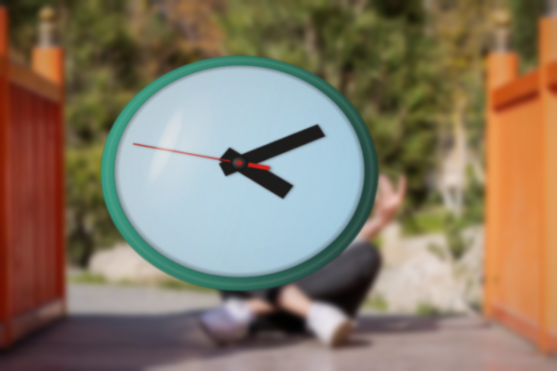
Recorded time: **4:10:47**
